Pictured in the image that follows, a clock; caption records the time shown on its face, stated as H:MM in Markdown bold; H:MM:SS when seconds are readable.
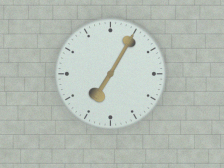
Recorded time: **7:05**
